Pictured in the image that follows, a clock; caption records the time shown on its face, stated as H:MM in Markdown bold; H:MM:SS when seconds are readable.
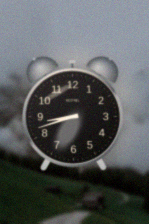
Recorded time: **8:42**
